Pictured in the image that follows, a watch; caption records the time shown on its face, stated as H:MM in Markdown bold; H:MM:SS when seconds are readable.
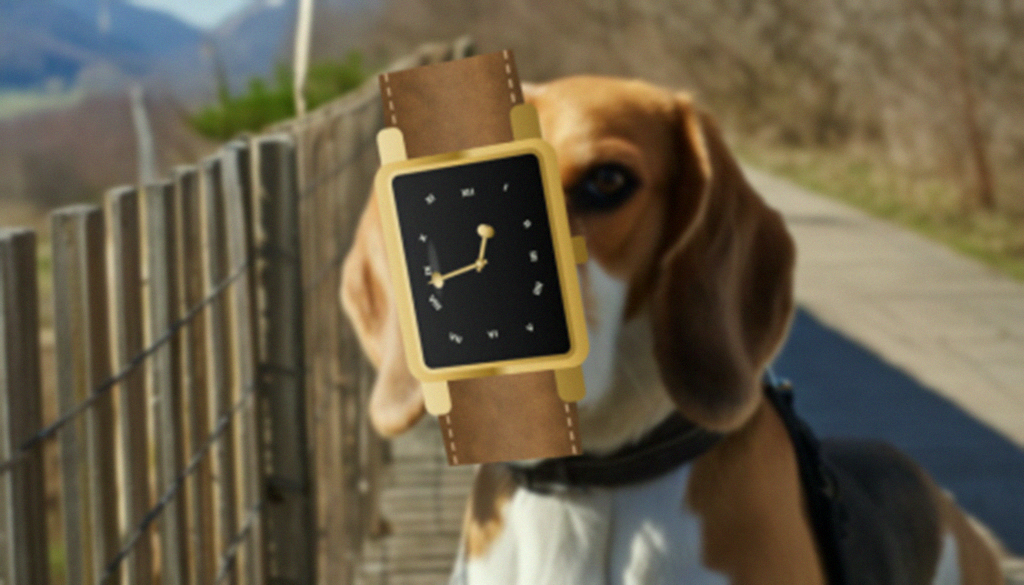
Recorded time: **12:43**
